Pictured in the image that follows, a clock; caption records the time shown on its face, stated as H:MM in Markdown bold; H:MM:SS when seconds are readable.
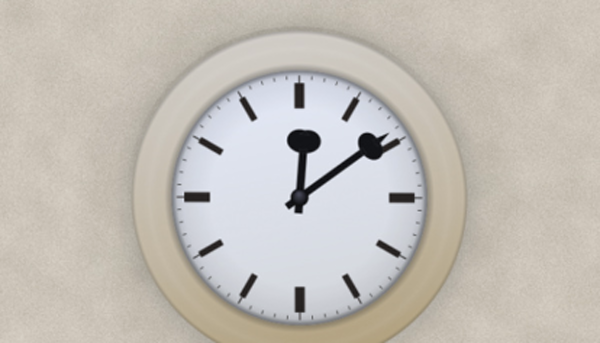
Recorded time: **12:09**
